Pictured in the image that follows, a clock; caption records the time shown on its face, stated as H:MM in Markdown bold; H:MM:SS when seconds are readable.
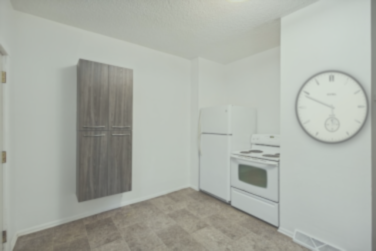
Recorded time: **5:49**
